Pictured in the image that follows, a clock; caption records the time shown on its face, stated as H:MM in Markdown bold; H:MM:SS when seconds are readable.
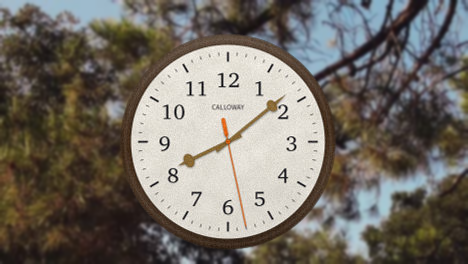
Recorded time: **8:08:28**
